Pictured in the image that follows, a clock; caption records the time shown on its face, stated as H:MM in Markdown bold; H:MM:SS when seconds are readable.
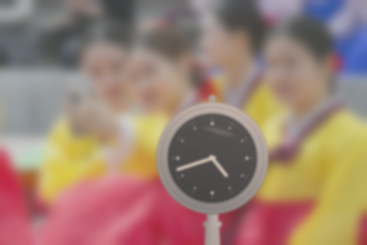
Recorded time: **4:42**
